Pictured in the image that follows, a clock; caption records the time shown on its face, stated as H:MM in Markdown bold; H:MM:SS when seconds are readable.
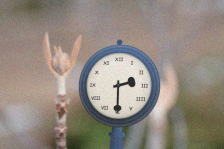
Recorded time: **2:30**
